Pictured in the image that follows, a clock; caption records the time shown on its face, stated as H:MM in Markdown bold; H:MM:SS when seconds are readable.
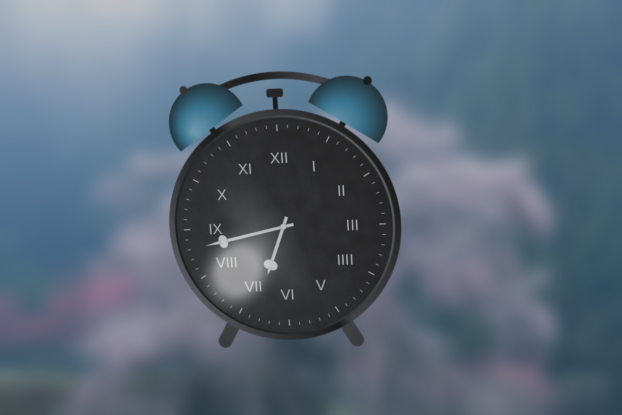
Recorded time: **6:43**
